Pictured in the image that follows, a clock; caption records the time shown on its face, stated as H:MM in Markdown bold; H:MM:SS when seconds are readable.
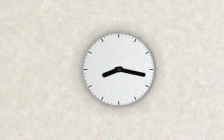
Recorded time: **8:17**
